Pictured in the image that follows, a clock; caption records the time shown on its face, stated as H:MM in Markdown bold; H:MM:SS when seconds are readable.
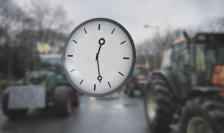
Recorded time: **12:28**
